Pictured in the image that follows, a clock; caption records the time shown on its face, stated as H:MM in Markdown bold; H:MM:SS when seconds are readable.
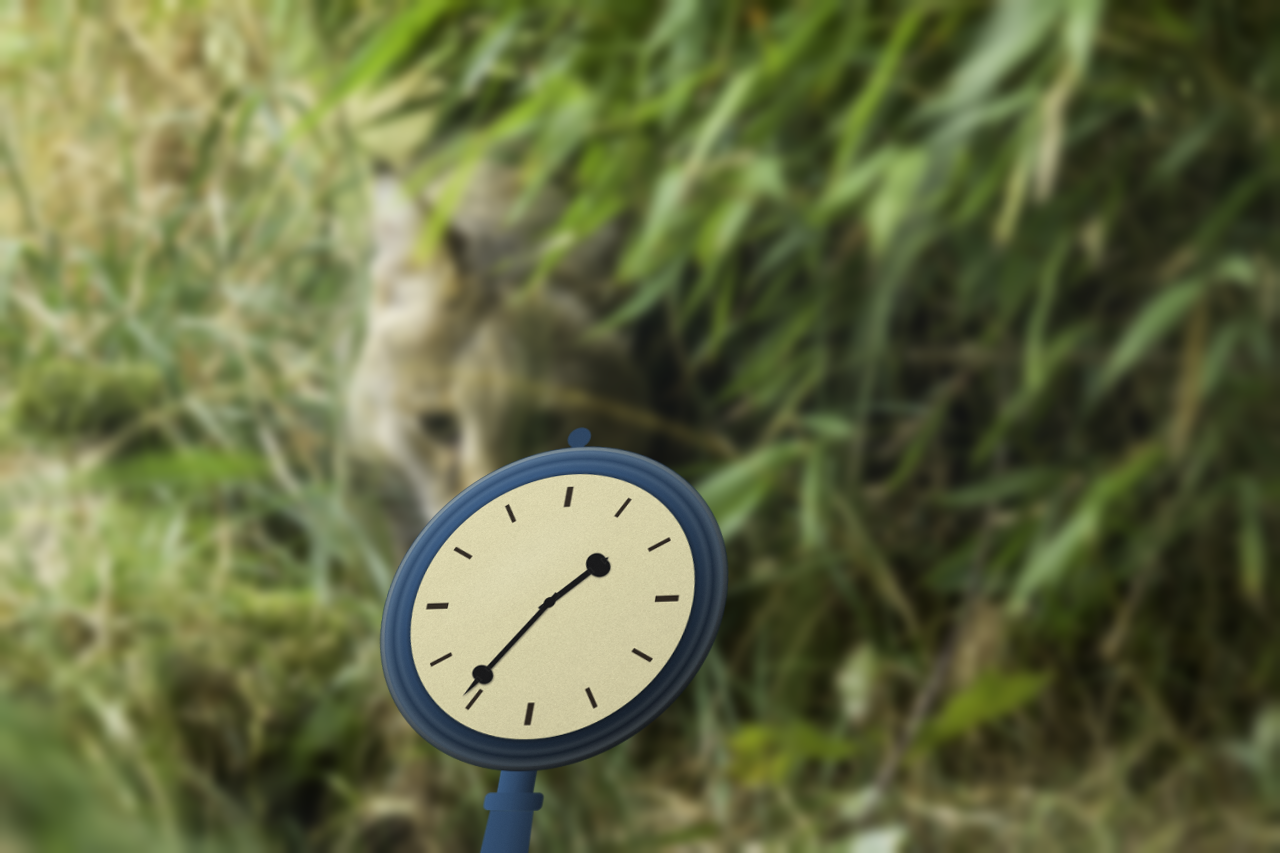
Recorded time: **1:36**
